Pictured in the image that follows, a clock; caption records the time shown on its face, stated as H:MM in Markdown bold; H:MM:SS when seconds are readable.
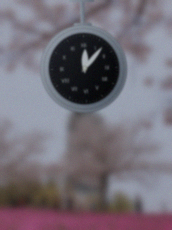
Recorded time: **12:07**
